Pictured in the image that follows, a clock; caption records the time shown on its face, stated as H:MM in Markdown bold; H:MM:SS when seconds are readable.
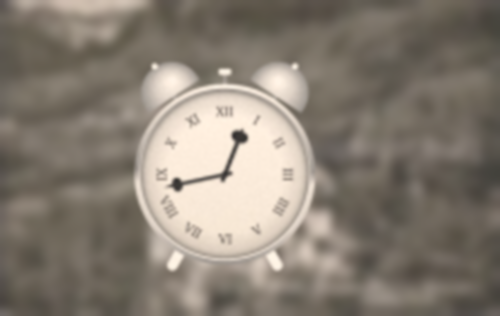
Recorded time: **12:43**
